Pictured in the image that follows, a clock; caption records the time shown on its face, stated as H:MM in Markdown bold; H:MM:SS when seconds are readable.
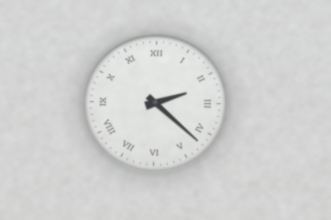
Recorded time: **2:22**
